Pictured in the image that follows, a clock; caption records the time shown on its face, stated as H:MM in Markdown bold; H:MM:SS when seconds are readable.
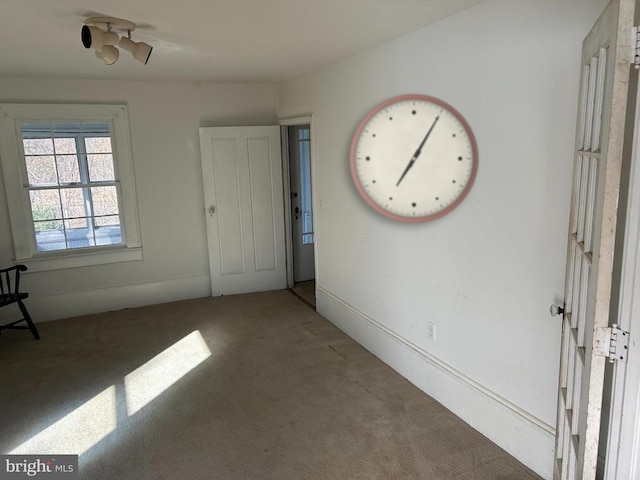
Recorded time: **7:05**
